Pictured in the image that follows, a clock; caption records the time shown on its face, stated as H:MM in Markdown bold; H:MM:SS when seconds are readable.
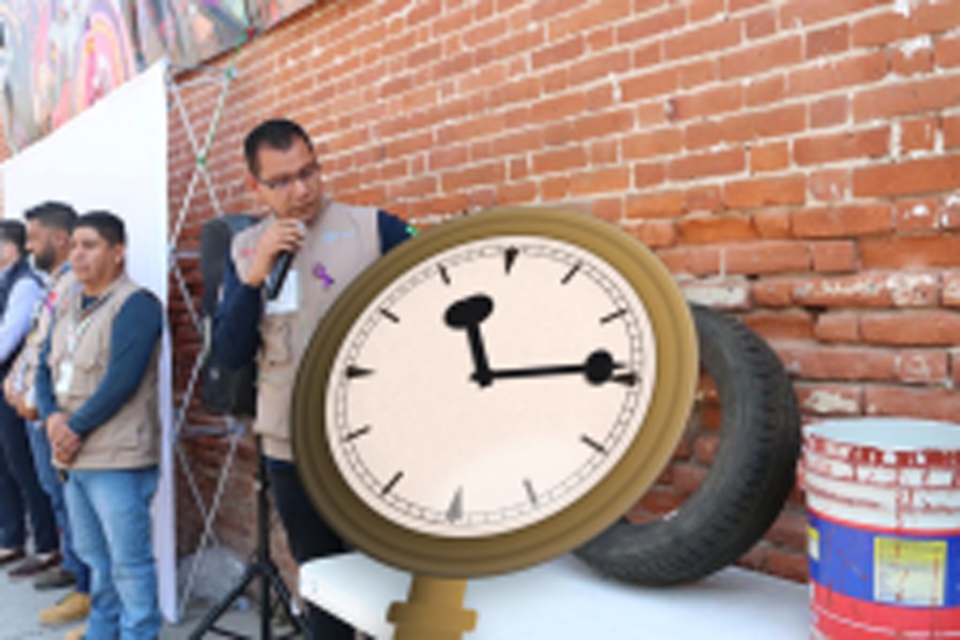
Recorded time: **11:14**
